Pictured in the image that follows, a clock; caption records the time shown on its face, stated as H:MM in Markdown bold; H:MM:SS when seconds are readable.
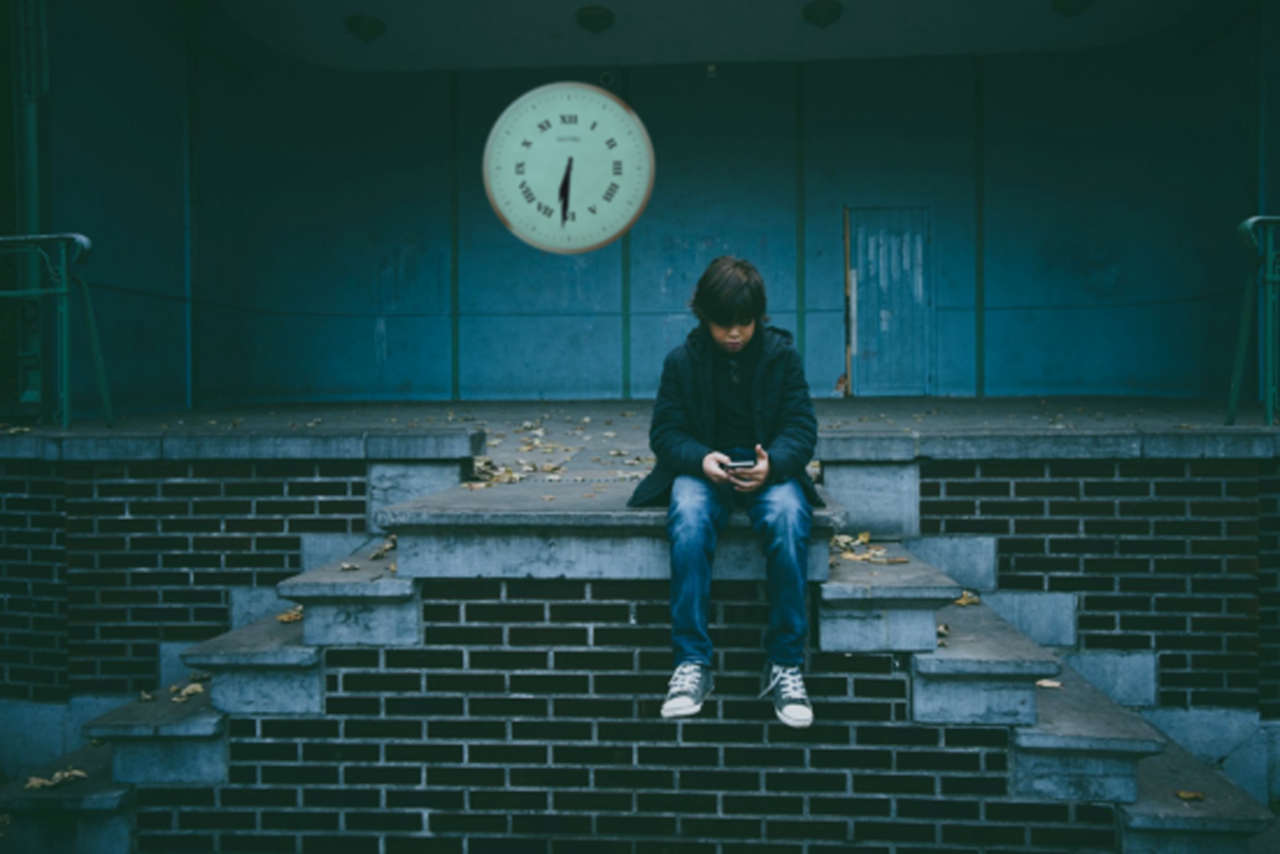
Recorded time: **6:31**
